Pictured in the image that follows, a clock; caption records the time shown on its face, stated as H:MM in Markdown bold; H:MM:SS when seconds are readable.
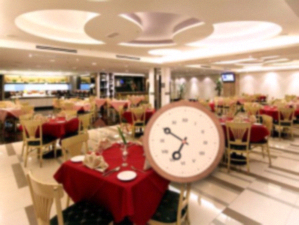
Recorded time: **6:50**
